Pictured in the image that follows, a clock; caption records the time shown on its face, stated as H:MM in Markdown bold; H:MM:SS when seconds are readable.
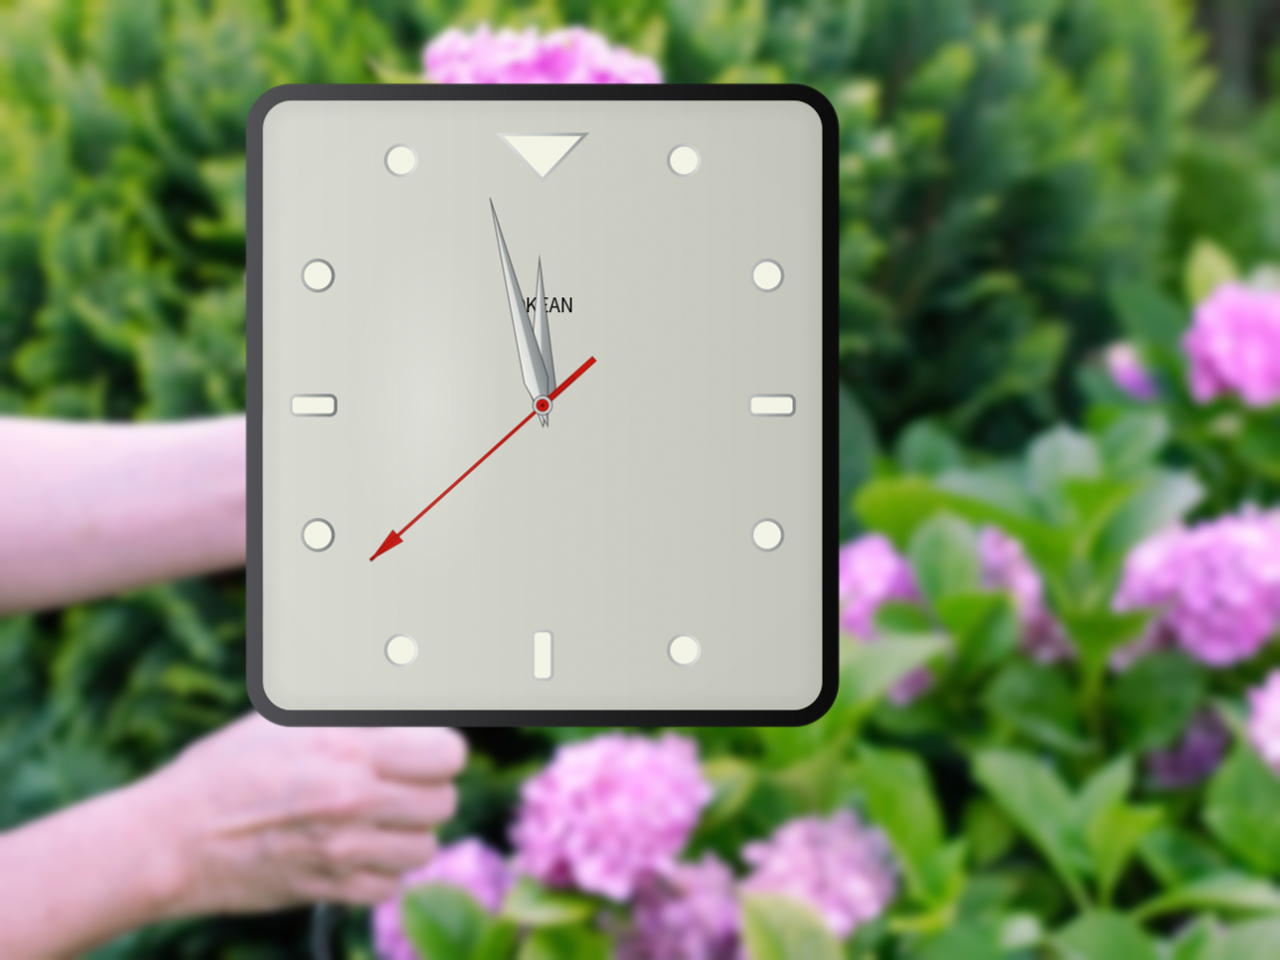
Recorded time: **11:57:38**
